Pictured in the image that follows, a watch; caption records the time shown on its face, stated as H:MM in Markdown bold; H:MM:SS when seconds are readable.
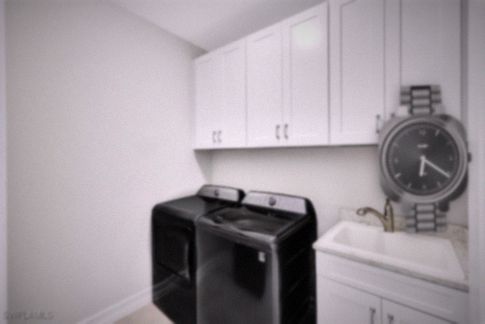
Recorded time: **6:21**
